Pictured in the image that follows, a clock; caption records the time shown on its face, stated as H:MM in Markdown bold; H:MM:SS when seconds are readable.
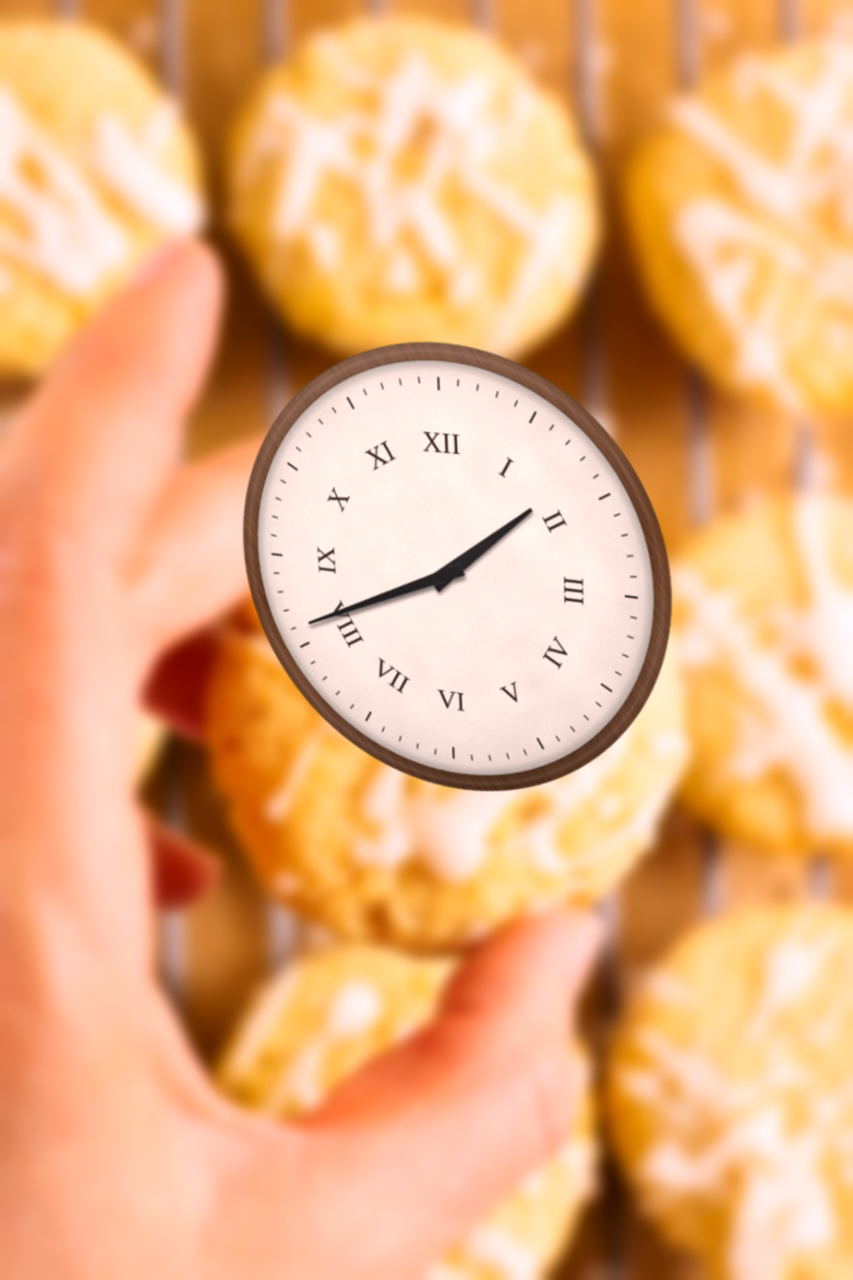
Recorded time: **1:41**
